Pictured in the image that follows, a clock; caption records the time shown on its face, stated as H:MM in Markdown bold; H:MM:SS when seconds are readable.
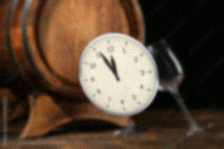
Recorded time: **11:56**
